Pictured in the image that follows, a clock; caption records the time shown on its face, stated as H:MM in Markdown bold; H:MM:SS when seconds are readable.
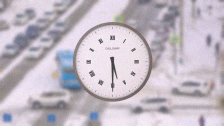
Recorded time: **5:30**
